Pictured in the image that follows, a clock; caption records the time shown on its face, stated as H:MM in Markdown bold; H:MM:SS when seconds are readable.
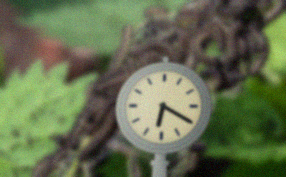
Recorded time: **6:20**
